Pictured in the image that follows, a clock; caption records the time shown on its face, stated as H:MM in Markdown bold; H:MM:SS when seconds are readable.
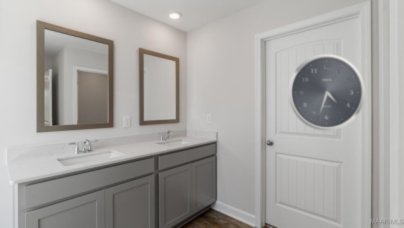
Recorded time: **4:33**
